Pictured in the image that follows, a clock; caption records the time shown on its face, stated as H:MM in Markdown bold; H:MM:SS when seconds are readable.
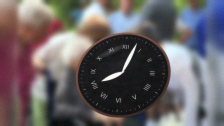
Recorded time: **8:03**
